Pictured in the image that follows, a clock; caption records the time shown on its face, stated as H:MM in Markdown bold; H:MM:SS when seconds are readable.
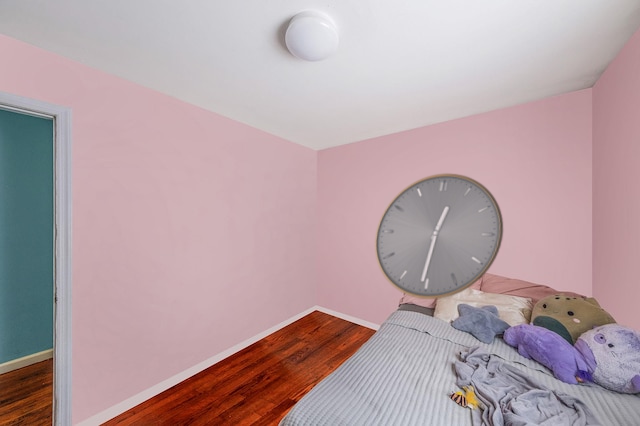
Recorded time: **12:31**
